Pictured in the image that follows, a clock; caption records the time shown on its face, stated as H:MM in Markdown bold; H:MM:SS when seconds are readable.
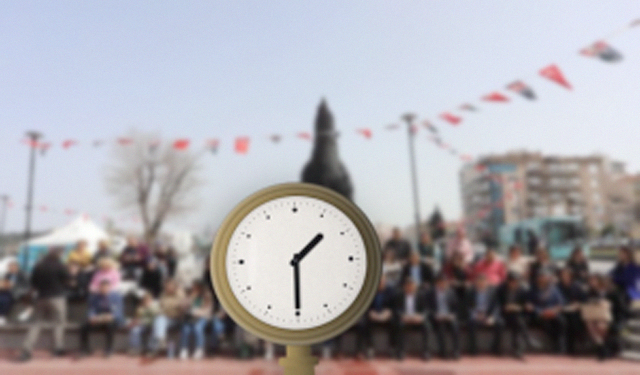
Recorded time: **1:30**
